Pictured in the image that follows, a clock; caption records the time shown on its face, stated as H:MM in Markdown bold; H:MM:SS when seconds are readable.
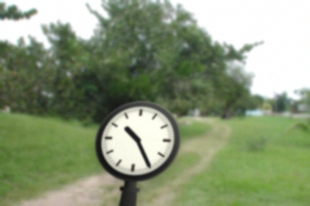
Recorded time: **10:25**
